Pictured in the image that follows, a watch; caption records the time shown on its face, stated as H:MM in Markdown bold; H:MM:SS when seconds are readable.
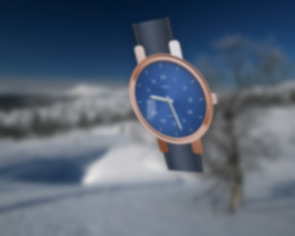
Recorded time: **9:28**
